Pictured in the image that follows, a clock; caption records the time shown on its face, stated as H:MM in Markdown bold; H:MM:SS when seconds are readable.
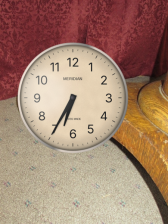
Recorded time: **6:35**
